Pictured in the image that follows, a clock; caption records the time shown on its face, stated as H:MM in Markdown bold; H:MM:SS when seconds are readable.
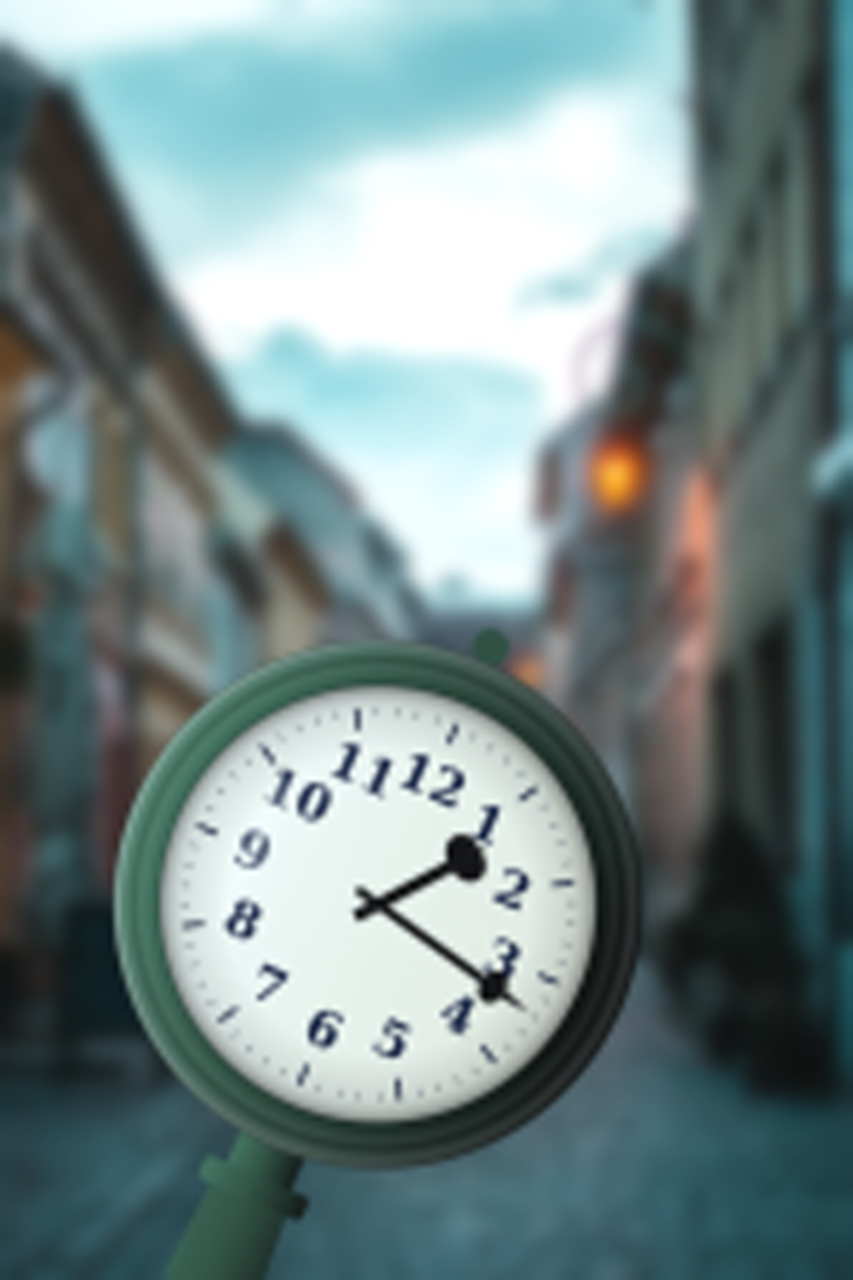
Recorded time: **1:17**
